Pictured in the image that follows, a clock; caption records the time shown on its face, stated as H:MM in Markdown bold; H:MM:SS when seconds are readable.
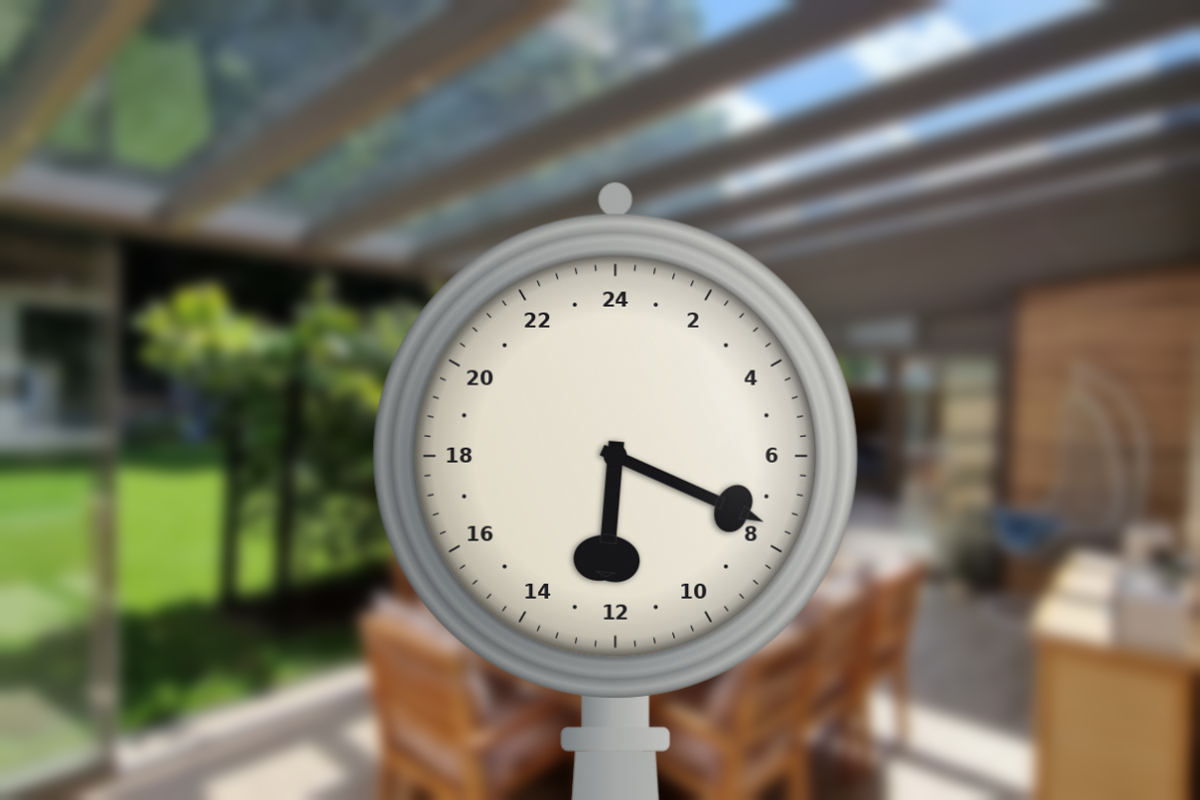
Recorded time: **12:19**
